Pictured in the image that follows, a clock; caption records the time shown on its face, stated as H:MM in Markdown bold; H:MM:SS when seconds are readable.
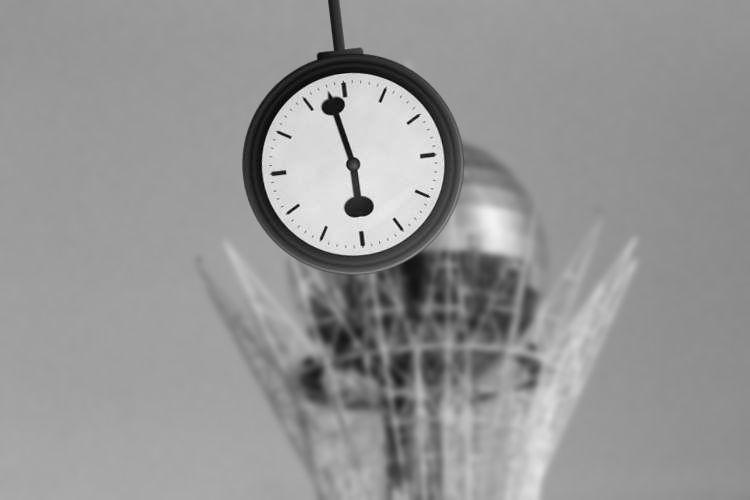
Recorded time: **5:58**
